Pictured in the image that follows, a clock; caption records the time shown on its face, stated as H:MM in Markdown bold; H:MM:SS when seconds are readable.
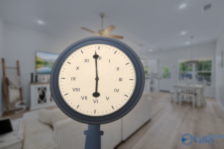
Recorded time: **5:59**
